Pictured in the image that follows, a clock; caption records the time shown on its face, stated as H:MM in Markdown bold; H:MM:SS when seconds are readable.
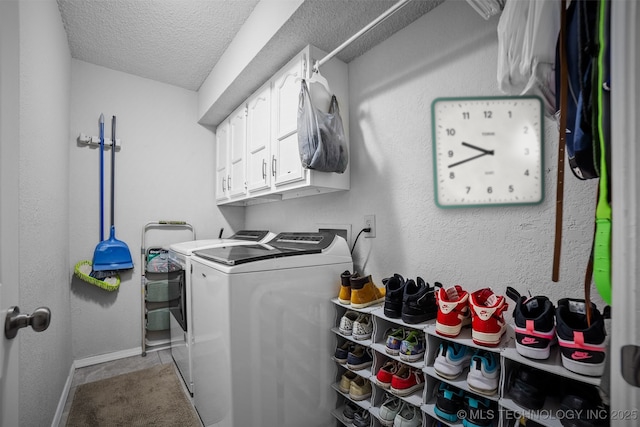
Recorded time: **9:42**
